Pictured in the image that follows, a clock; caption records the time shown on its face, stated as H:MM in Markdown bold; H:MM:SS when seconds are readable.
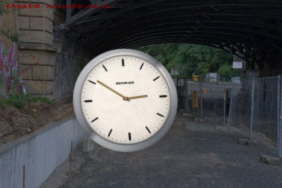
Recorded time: **2:51**
